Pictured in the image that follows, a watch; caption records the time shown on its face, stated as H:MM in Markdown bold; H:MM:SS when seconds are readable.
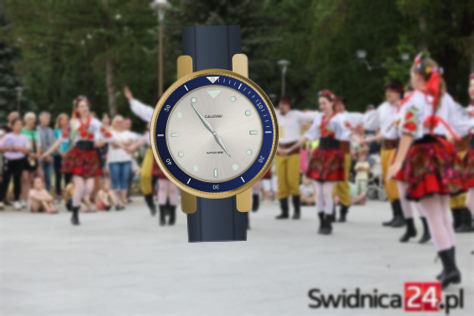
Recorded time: **4:54**
